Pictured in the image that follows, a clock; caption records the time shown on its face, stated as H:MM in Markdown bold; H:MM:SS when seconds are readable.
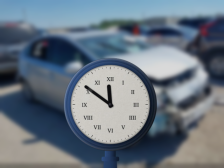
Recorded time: **11:51**
